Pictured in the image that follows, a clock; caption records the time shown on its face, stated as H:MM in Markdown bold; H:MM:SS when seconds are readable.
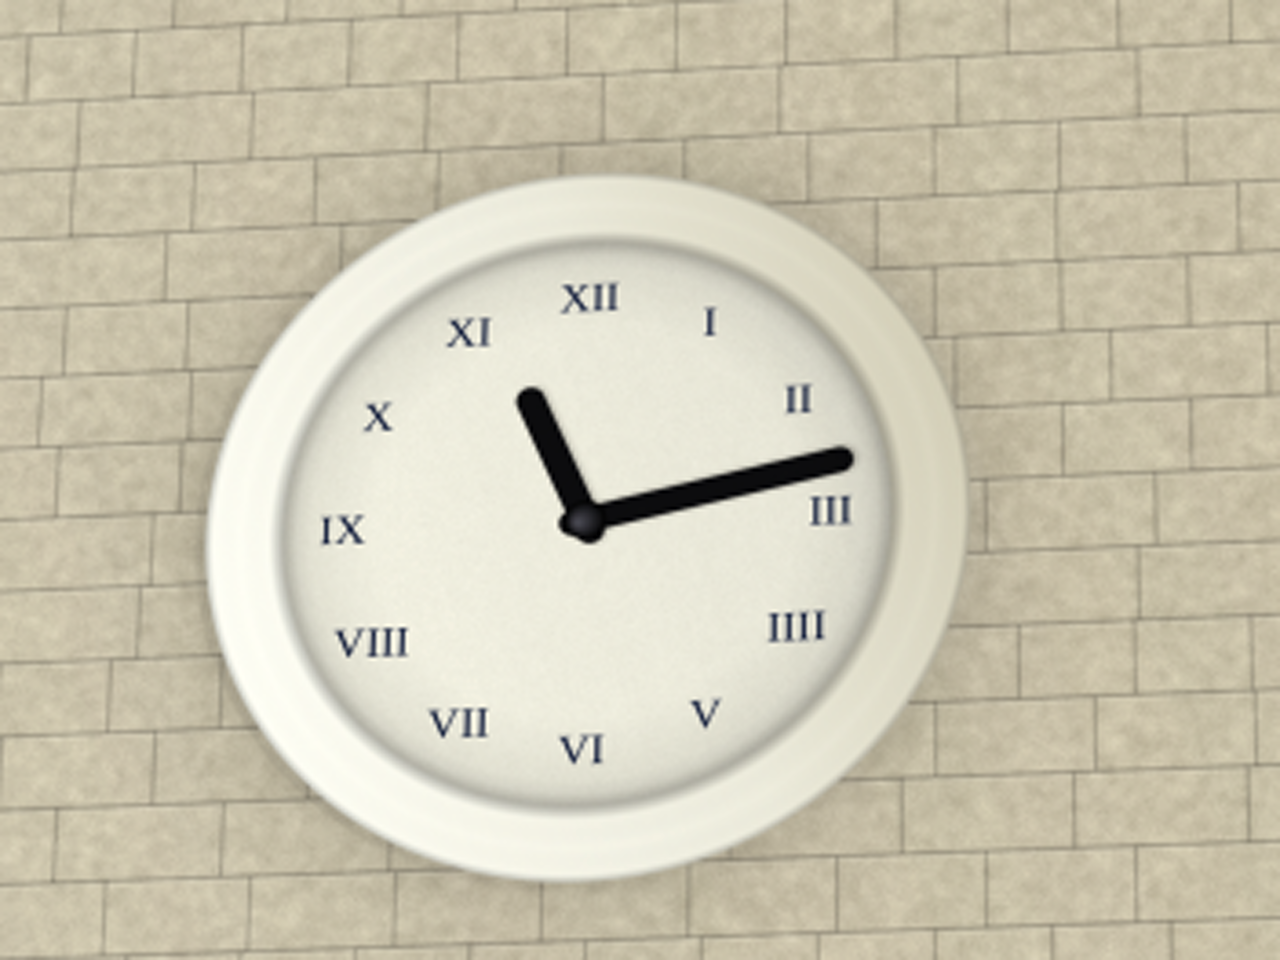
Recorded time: **11:13**
